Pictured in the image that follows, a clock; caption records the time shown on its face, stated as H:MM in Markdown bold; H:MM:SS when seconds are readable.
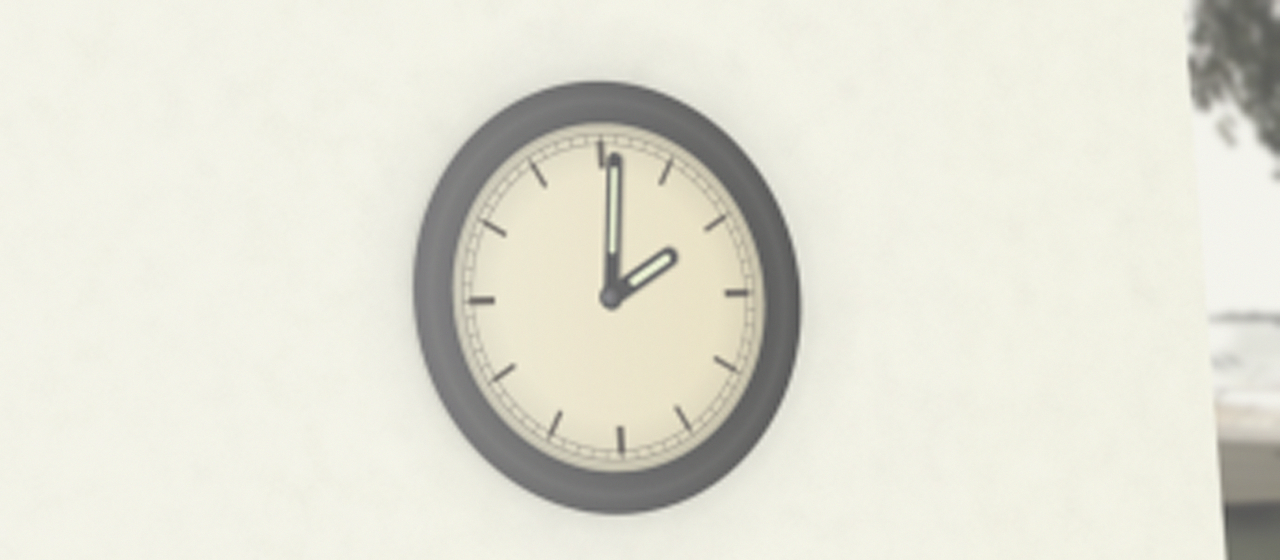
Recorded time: **2:01**
